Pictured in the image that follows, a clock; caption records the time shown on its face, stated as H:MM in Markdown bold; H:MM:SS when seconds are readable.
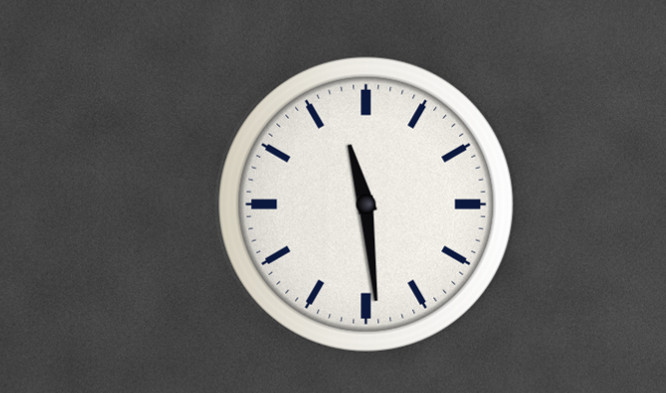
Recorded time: **11:29**
